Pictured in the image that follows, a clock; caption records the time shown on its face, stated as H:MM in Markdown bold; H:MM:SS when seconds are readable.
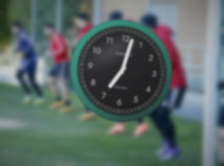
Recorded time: **7:02**
